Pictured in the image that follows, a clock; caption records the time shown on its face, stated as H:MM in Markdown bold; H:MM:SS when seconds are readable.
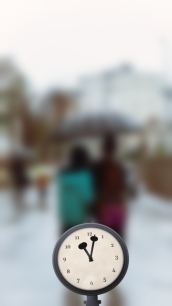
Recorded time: **11:02**
